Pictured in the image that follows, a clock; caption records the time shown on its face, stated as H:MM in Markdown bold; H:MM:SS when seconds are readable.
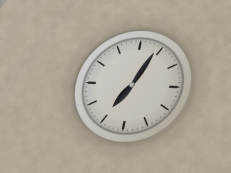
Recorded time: **7:04**
